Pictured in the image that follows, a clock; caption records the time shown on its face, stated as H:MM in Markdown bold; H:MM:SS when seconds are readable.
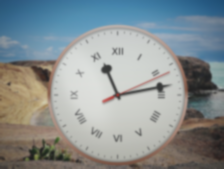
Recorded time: **11:13:11**
